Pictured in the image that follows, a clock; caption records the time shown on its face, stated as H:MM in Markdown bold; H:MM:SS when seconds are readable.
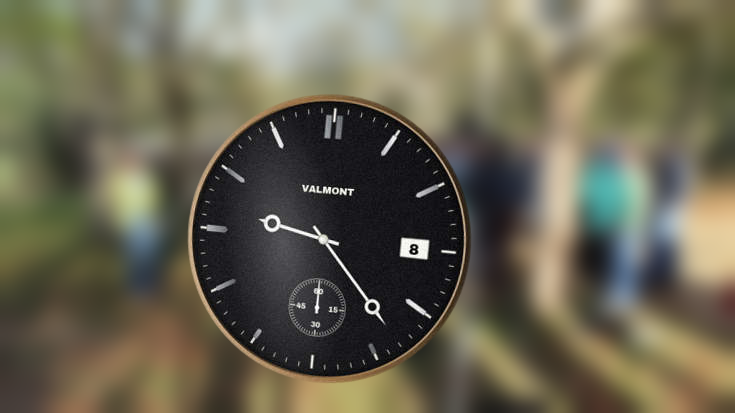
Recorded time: **9:23**
